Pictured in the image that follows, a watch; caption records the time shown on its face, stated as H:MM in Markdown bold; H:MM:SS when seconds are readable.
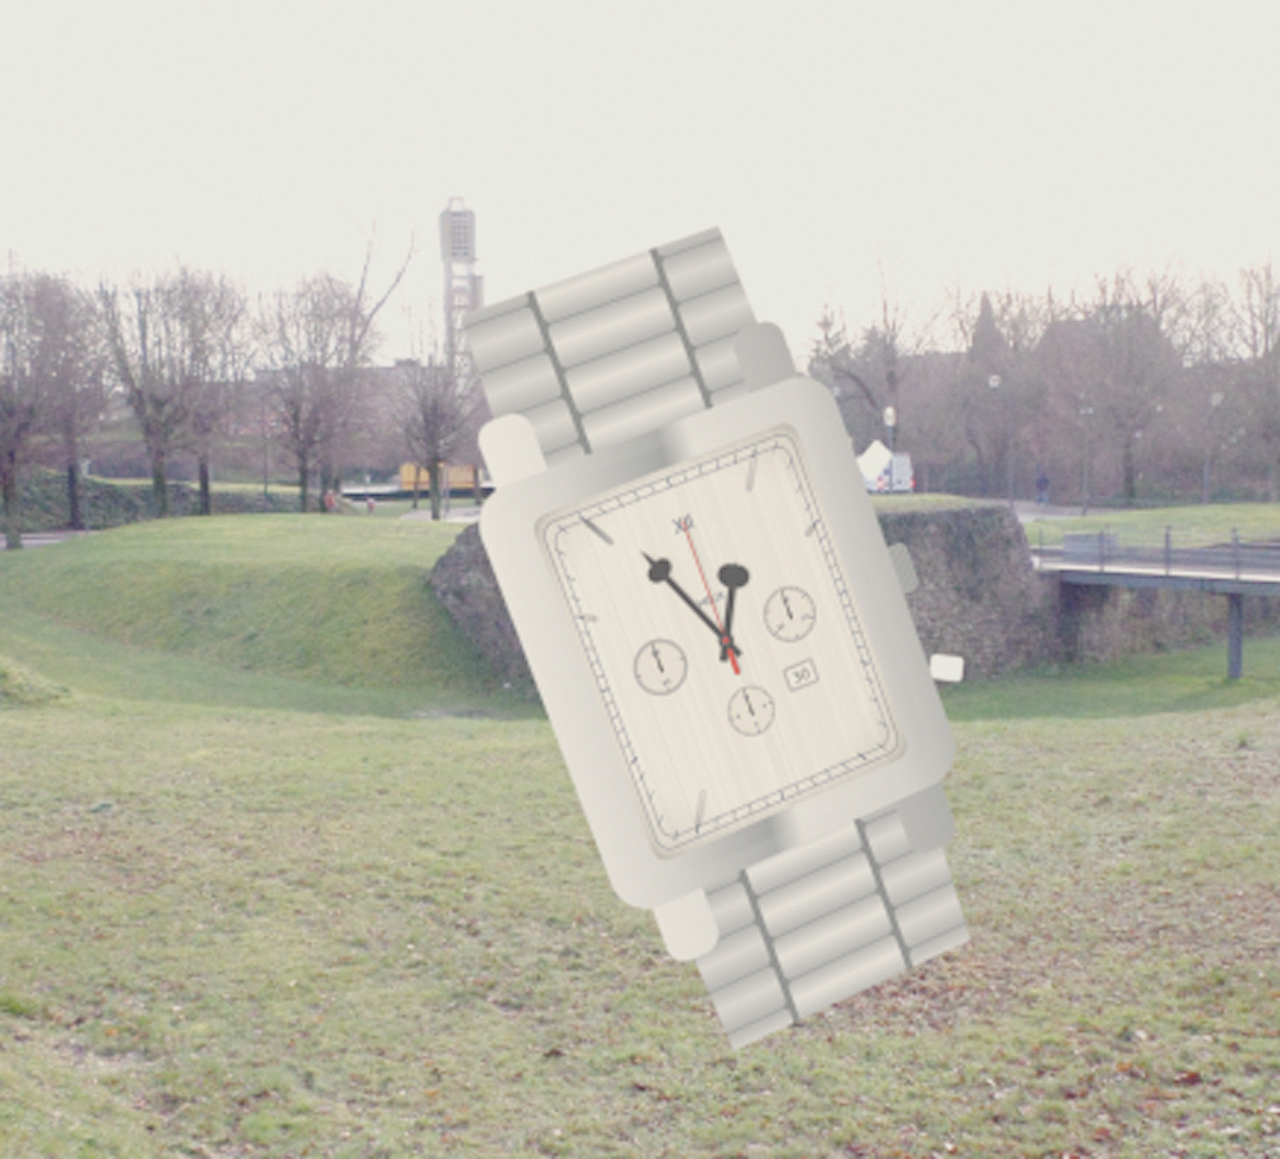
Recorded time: **12:56**
